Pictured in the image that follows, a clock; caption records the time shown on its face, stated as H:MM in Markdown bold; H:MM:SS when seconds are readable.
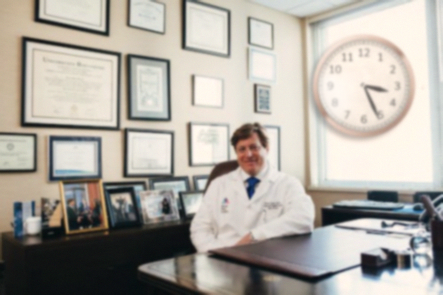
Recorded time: **3:26**
